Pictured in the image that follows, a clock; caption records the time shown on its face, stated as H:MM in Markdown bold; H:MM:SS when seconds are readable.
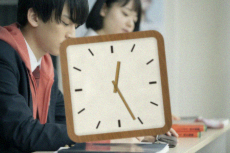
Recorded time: **12:26**
